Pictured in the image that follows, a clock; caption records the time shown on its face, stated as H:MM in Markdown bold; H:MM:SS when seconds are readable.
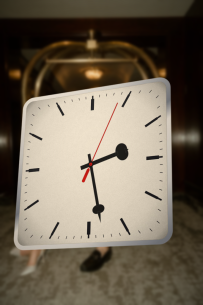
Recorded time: **2:28:04**
